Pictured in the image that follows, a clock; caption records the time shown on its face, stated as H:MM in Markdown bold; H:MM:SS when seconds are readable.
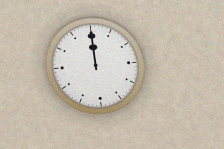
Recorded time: **12:00**
